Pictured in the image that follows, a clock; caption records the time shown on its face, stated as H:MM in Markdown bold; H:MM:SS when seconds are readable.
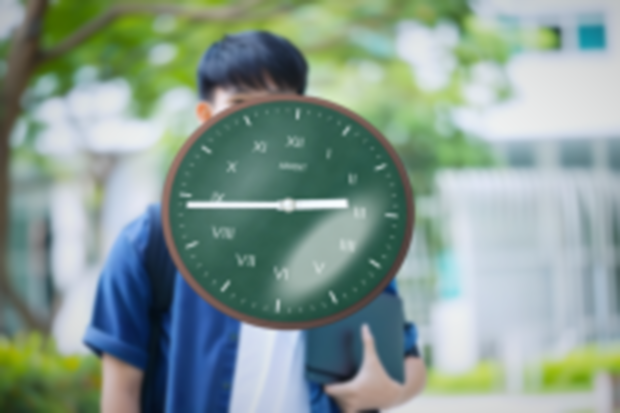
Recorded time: **2:44**
